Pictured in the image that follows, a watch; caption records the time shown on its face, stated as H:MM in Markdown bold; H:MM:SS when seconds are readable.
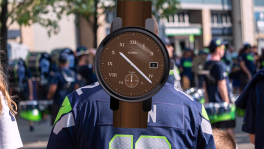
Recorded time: **10:22**
